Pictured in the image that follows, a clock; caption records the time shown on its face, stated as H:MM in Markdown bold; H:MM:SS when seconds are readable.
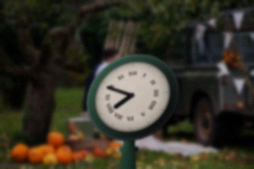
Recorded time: **7:49**
